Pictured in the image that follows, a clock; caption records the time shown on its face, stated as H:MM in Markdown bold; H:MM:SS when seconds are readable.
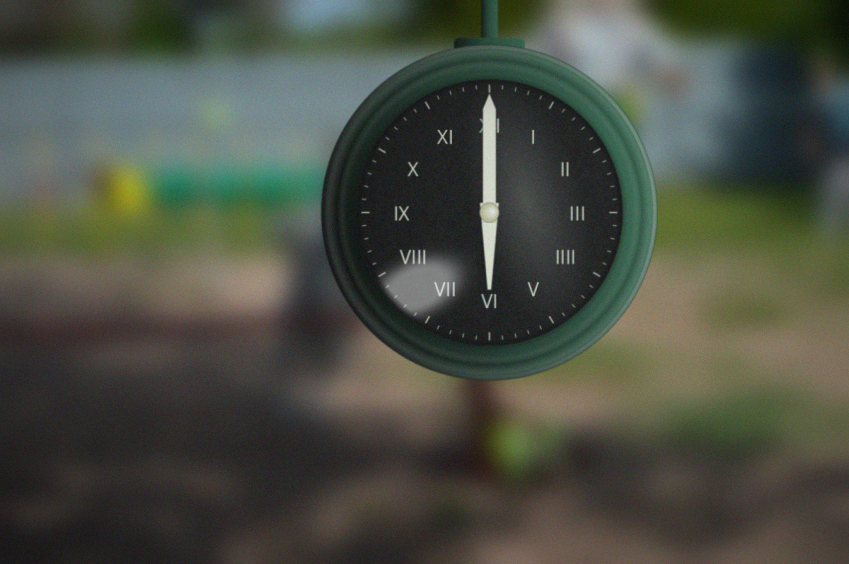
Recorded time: **6:00**
